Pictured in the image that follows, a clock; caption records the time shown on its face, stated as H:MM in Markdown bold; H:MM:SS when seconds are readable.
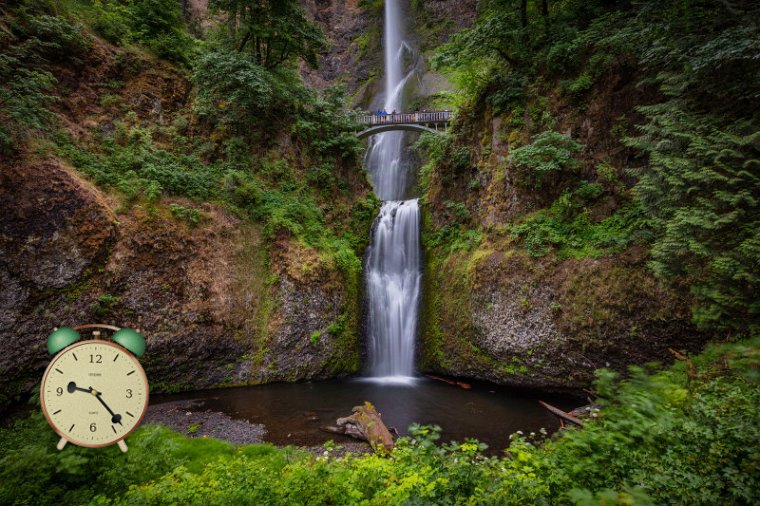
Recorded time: **9:23**
